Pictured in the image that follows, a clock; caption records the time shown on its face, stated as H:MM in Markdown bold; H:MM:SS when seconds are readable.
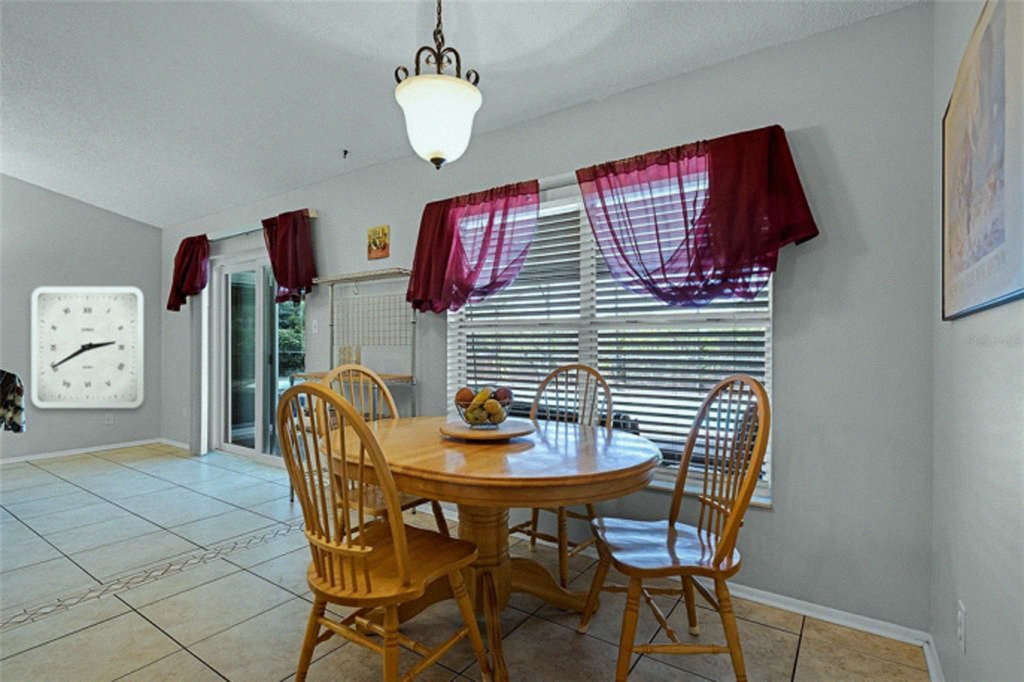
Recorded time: **2:40**
